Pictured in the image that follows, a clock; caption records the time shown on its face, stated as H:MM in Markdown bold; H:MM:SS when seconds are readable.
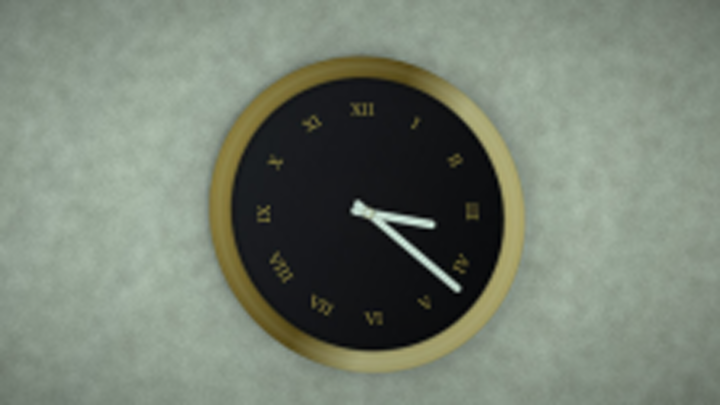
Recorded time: **3:22**
